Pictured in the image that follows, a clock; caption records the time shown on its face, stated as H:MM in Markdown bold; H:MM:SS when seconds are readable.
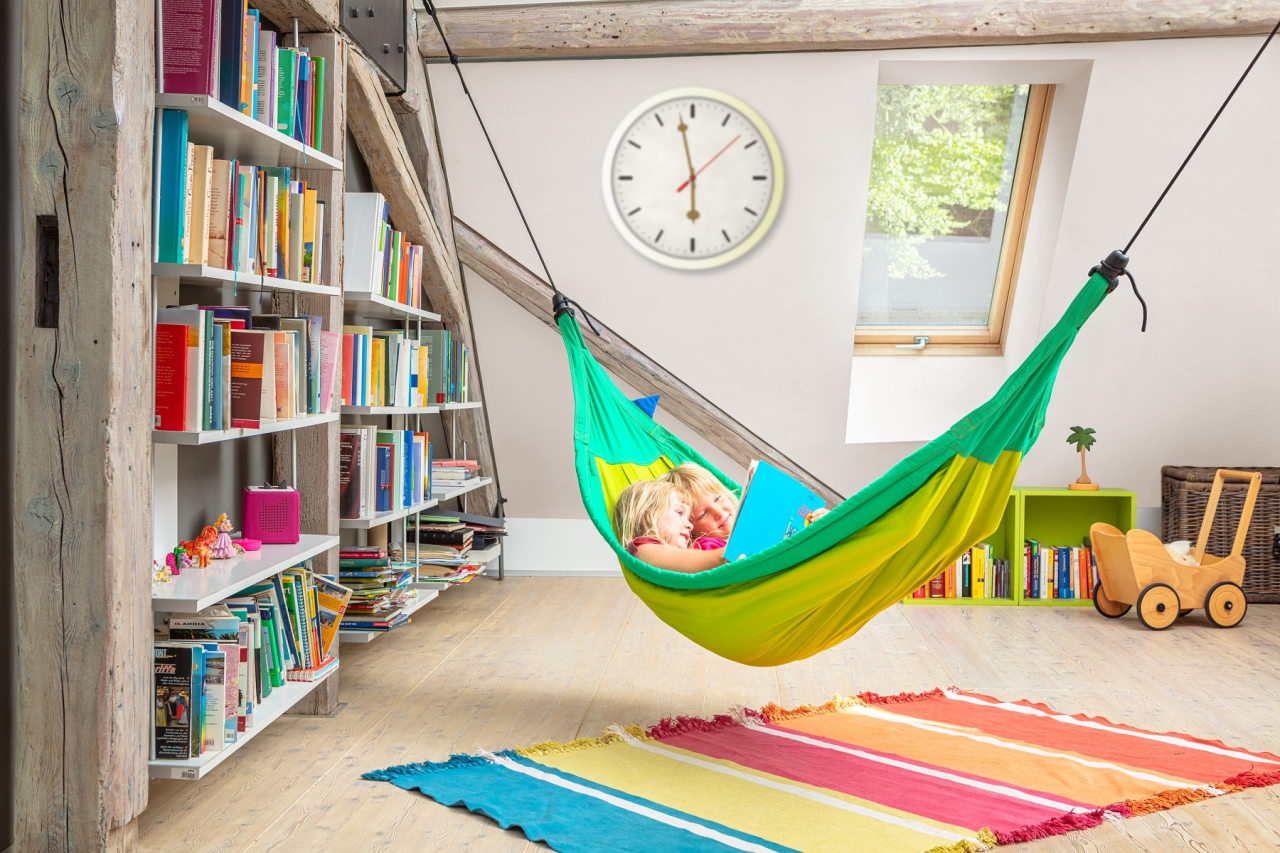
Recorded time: **5:58:08**
